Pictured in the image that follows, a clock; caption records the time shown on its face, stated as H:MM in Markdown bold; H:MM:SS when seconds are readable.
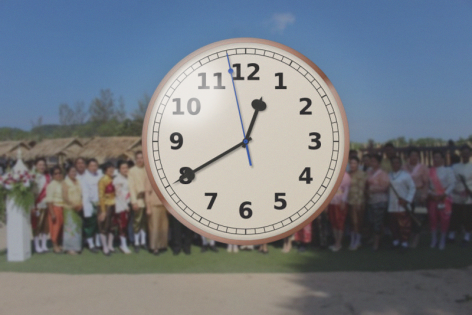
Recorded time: **12:39:58**
